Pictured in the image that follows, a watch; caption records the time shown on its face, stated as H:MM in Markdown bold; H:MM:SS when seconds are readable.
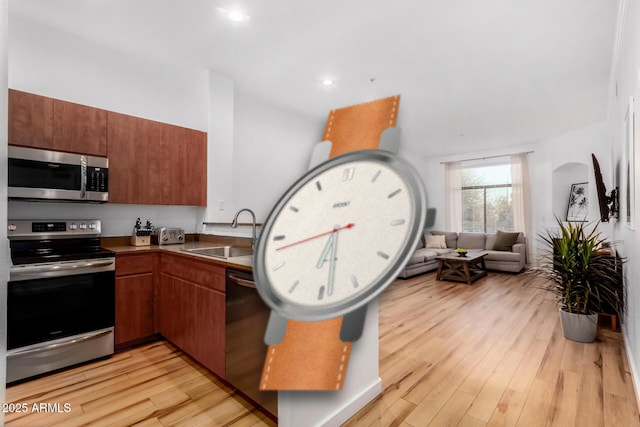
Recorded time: **6:28:43**
